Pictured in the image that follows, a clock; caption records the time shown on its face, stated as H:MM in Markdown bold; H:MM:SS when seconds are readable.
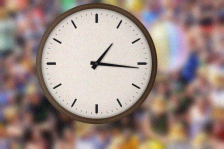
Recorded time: **1:16**
